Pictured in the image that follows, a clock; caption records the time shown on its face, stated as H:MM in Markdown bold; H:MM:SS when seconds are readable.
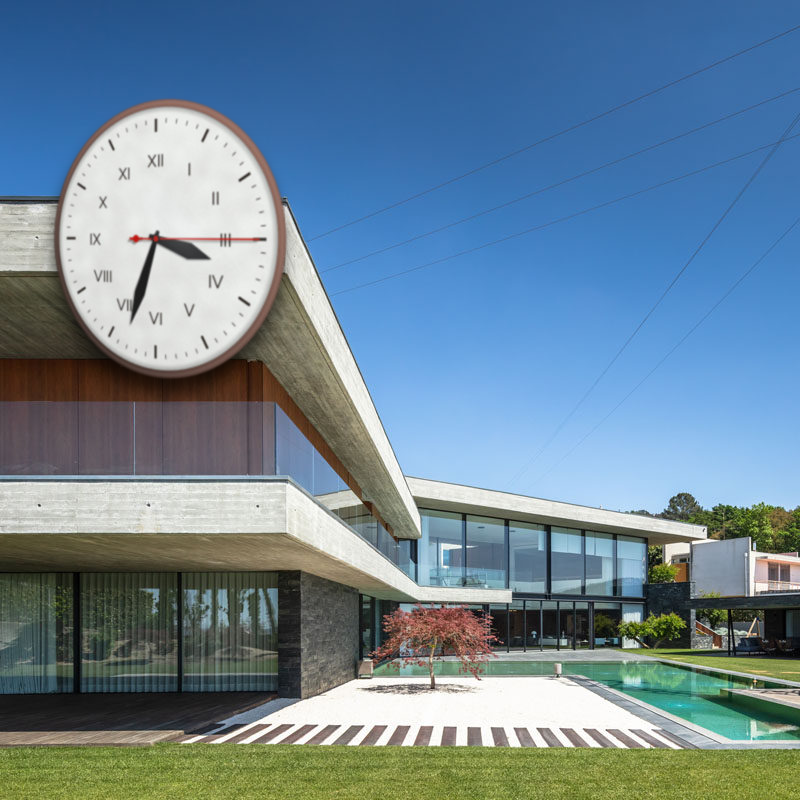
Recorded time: **3:33:15**
